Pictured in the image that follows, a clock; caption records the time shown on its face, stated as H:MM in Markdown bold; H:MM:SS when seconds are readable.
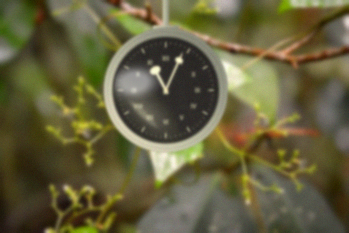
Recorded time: **11:04**
